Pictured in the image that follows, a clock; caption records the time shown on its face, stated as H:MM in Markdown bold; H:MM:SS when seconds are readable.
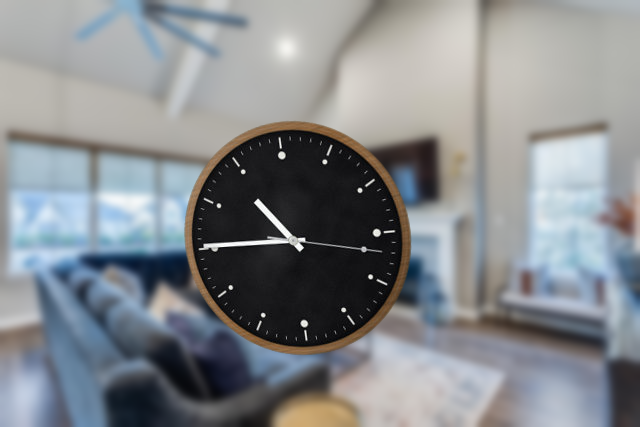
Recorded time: **10:45:17**
